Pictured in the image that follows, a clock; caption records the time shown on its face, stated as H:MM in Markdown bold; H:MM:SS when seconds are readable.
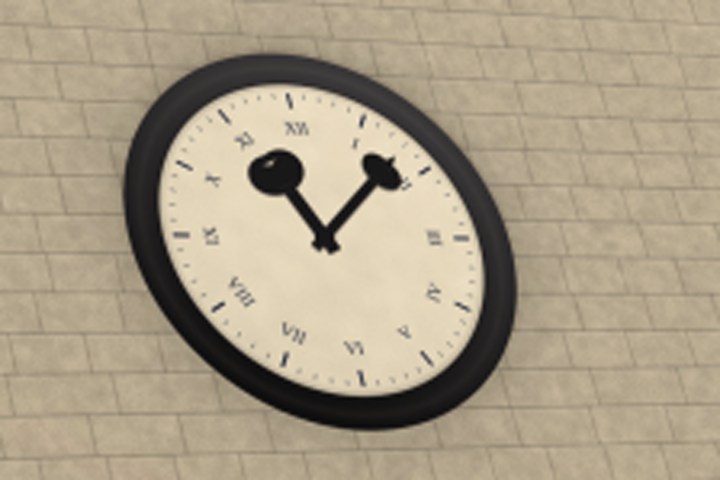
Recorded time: **11:08**
